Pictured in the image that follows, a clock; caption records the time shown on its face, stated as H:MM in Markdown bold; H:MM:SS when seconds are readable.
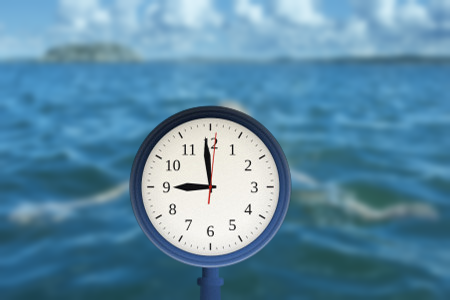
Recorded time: **8:59:01**
